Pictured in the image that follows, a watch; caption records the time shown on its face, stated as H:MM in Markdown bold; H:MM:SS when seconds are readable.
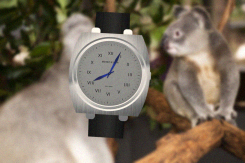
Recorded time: **8:04**
